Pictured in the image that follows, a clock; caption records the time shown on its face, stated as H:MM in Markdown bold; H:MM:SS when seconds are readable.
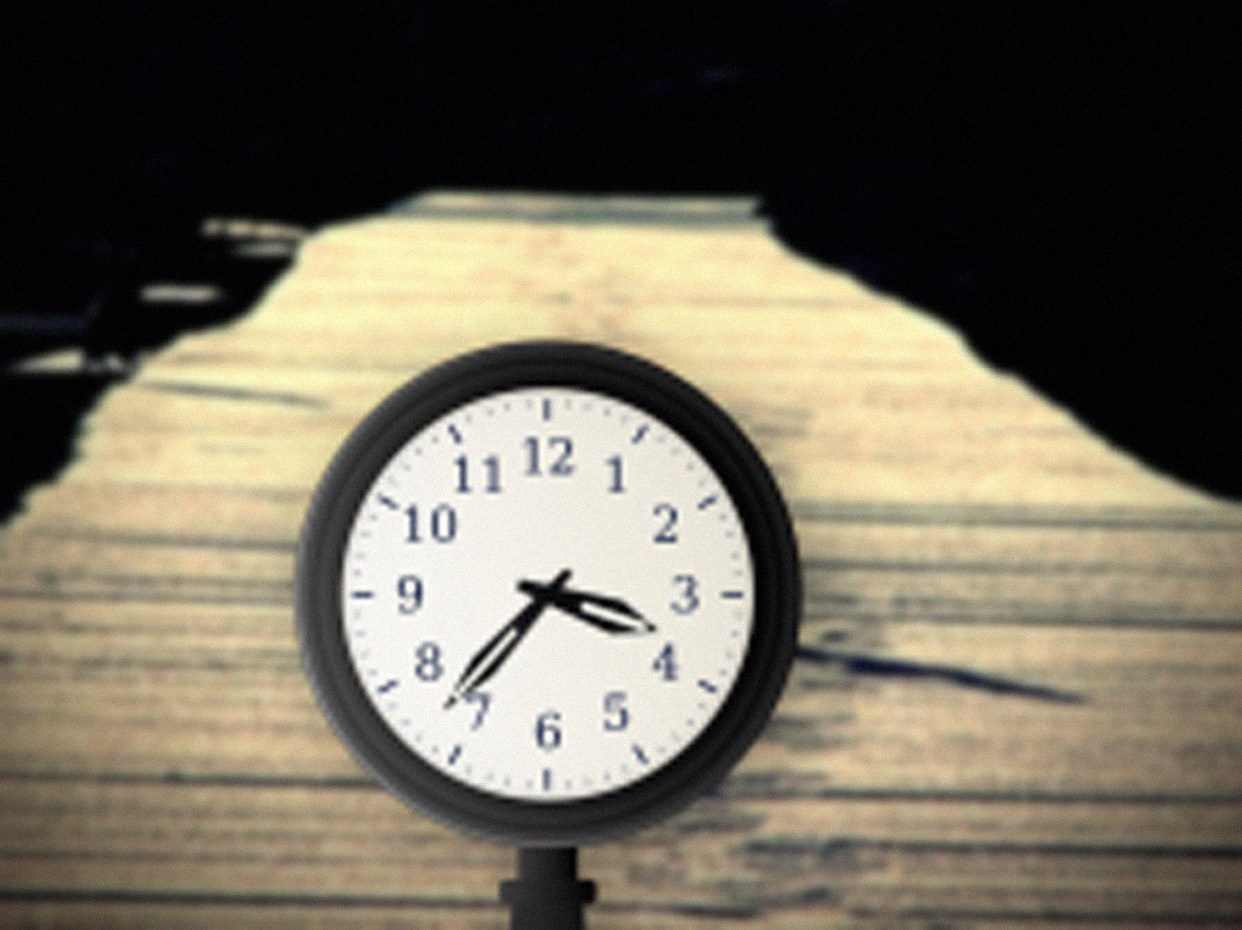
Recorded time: **3:37**
